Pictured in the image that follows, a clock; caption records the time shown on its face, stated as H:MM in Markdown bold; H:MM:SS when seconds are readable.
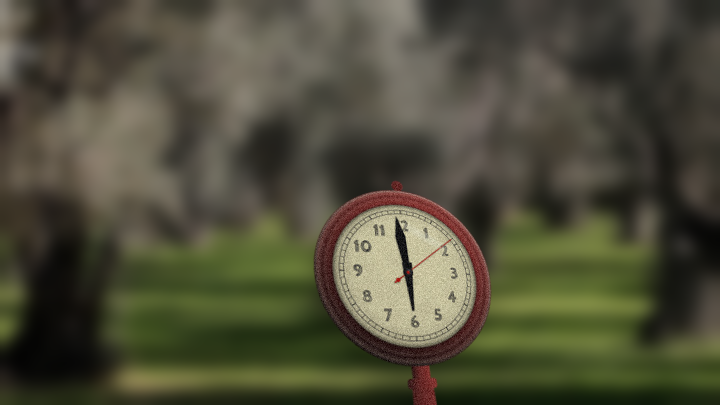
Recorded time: **5:59:09**
